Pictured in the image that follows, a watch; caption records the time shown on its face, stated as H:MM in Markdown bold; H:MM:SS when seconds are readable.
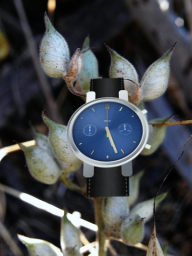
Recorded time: **5:27**
